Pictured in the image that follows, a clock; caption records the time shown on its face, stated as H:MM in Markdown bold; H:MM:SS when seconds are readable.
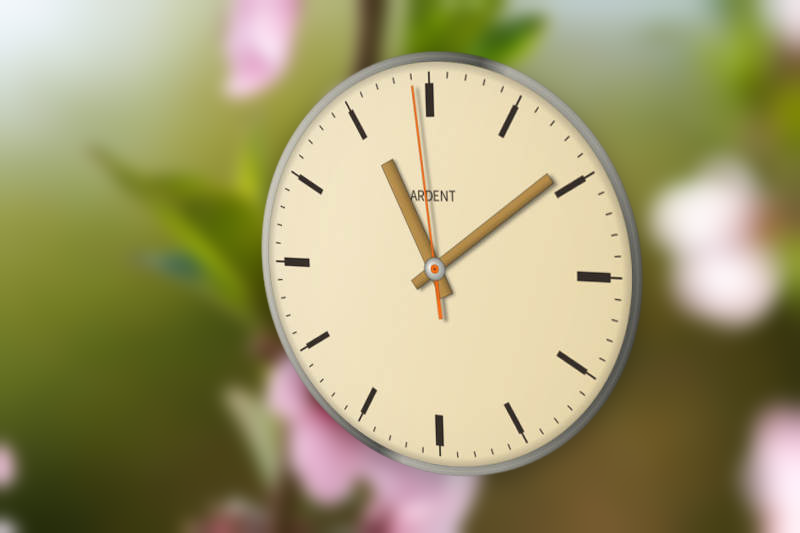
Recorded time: **11:08:59**
